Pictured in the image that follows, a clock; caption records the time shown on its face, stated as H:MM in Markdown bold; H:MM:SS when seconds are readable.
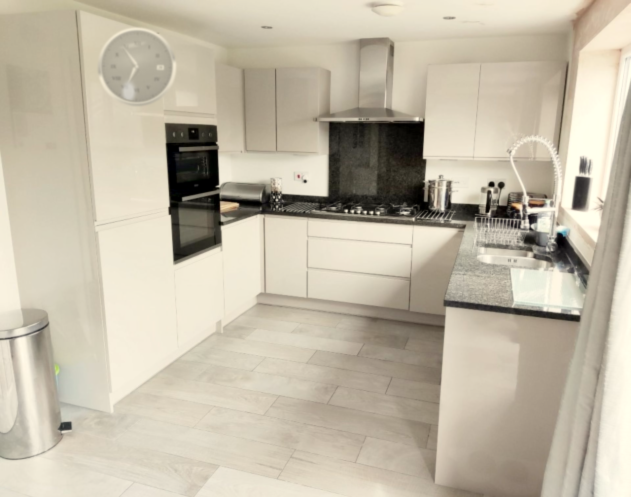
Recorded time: **6:54**
